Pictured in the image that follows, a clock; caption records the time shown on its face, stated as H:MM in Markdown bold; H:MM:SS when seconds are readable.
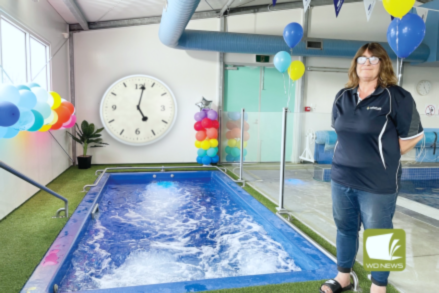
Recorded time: **5:02**
